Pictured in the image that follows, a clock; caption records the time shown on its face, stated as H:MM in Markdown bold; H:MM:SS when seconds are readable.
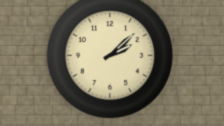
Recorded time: **2:08**
